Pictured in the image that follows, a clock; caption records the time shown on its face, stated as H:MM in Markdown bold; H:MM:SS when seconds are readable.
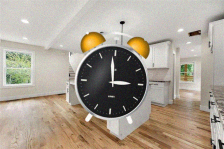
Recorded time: **2:59**
